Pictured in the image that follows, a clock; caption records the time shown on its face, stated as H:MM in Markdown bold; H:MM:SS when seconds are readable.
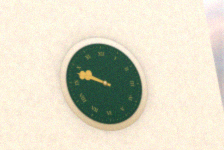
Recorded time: **9:48**
